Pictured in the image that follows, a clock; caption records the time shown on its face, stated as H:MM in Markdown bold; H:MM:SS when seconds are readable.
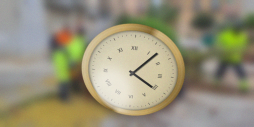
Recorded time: **4:07**
